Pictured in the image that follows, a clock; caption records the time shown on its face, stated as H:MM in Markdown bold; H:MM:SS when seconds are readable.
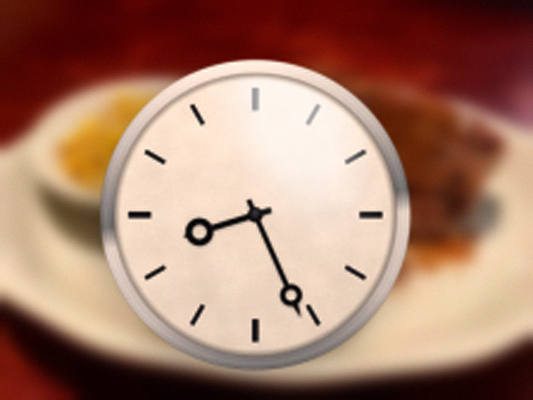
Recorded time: **8:26**
